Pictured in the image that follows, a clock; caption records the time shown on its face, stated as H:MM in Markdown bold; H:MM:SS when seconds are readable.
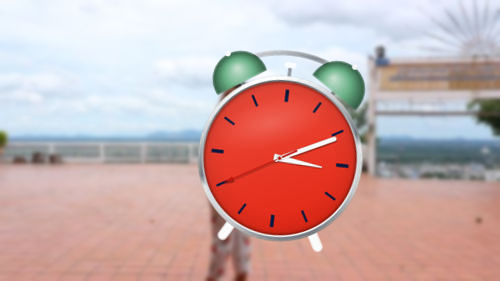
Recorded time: **3:10:40**
